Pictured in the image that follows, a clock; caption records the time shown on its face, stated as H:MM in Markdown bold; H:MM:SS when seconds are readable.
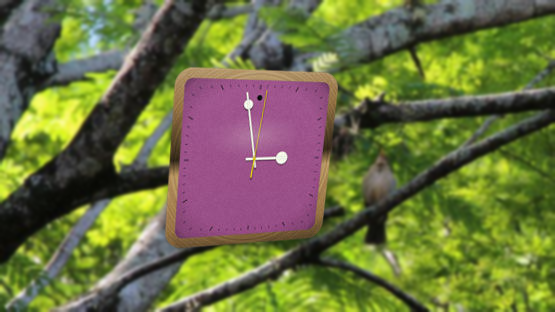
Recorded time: **2:58:01**
